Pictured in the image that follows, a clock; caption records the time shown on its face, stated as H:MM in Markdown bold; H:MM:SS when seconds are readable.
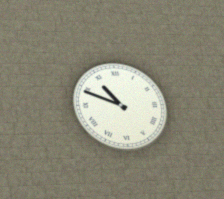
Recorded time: **10:49**
